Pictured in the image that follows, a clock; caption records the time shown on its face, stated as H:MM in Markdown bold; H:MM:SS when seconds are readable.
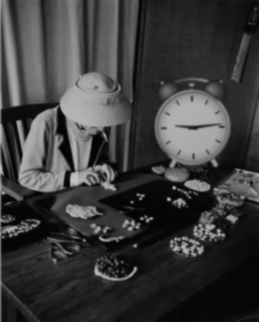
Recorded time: **9:14**
